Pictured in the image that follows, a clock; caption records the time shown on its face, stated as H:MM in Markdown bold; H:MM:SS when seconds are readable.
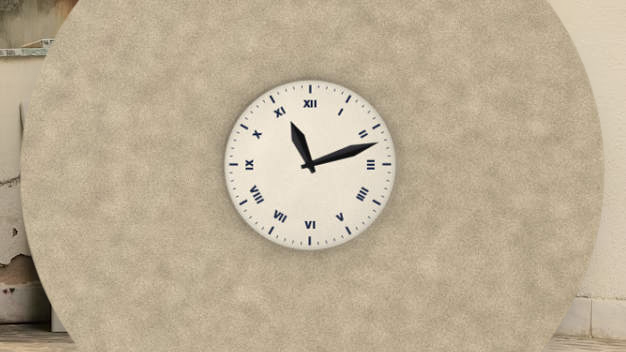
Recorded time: **11:12**
